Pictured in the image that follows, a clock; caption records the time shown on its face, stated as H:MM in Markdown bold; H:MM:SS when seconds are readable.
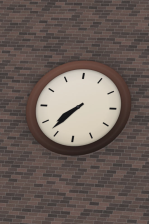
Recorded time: **7:37**
